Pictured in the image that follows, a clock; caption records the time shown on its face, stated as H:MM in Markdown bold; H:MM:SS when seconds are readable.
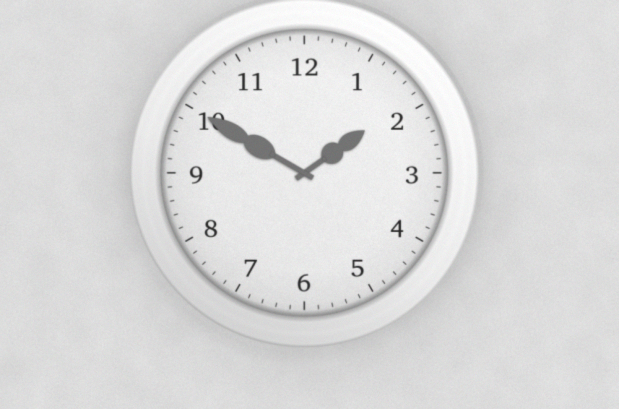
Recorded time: **1:50**
